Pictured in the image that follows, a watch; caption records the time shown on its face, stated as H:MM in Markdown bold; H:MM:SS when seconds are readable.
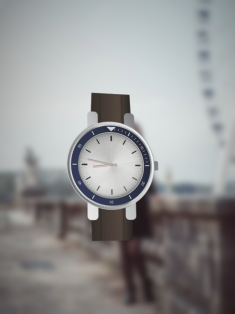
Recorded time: **8:47**
